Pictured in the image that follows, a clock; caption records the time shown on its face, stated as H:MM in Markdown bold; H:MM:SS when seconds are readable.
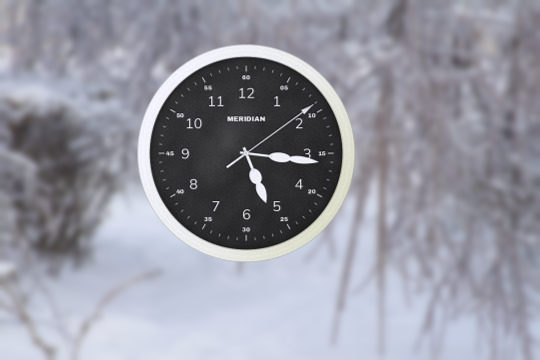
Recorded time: **5:16:09**
